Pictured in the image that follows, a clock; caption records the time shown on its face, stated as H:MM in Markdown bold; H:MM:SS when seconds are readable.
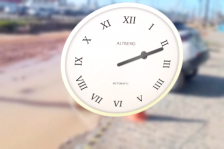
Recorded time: **2:11**
